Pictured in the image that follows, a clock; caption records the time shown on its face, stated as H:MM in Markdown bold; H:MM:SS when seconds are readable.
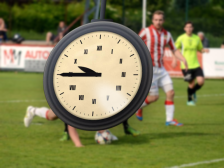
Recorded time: **9:45**
